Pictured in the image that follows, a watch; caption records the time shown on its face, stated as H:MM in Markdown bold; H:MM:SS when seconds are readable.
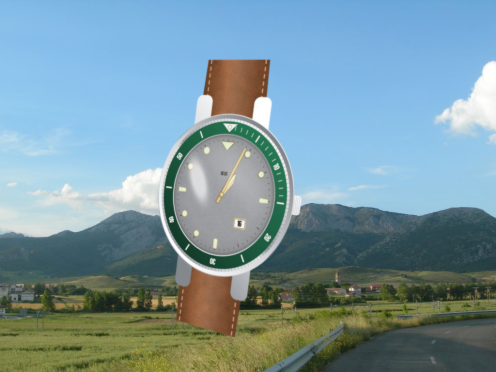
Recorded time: **1:04**
